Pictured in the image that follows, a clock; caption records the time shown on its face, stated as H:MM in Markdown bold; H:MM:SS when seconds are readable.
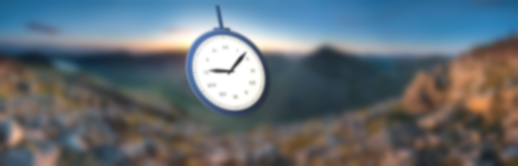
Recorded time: **9:08**
